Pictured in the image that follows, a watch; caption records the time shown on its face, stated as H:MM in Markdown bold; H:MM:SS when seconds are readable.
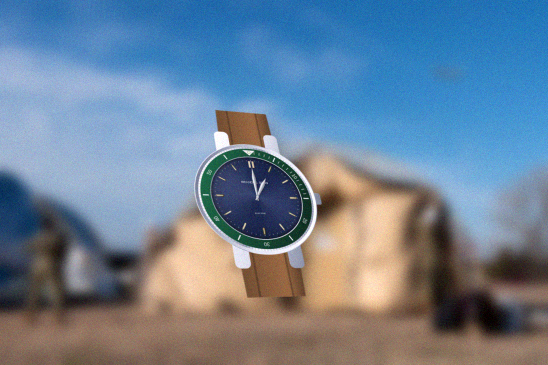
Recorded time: **1:00**
